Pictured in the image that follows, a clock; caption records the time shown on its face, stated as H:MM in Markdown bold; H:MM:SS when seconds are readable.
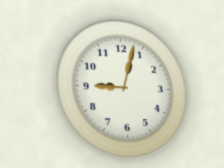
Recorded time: **9:03**
